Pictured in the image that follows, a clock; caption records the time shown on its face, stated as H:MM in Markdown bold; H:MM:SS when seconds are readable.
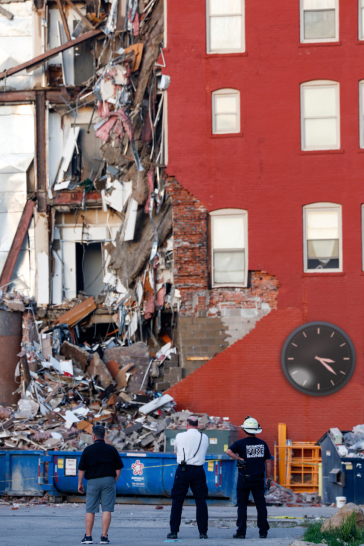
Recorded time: **3:22**
